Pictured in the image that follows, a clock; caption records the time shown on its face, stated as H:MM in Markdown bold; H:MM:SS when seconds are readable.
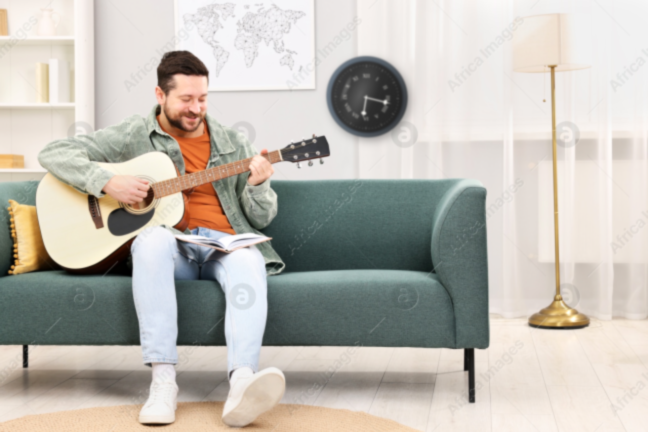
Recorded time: **6:17**
